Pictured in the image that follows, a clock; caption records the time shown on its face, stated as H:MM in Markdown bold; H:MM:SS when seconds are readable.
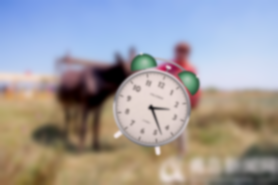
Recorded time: **2:23**
